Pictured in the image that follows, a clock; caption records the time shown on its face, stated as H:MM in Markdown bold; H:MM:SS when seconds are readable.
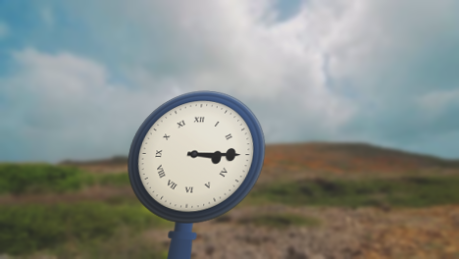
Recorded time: **3:15**
